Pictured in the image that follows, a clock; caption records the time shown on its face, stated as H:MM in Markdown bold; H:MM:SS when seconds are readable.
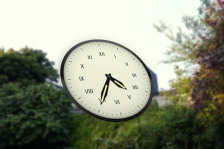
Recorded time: **4:35**
